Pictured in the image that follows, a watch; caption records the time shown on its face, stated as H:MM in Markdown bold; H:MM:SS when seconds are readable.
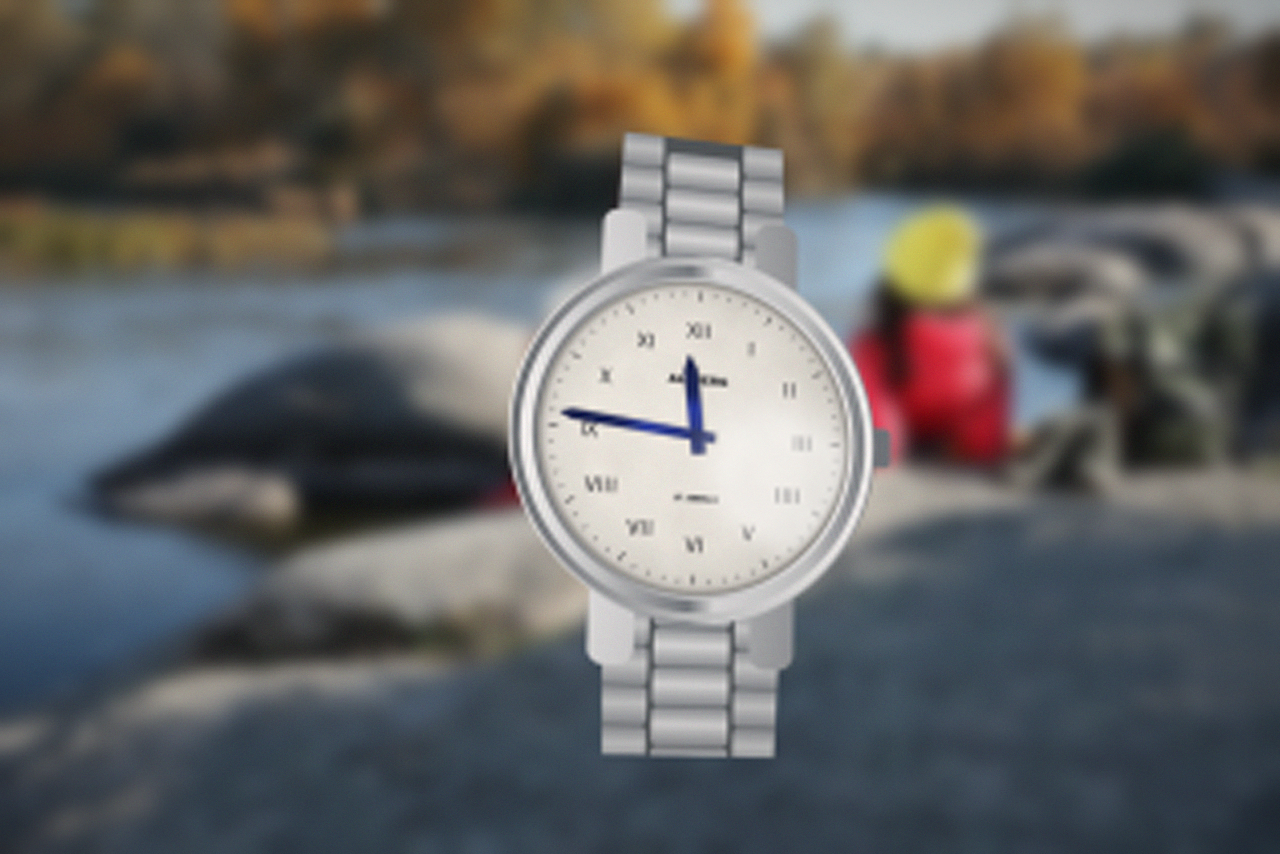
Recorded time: **11:46**
